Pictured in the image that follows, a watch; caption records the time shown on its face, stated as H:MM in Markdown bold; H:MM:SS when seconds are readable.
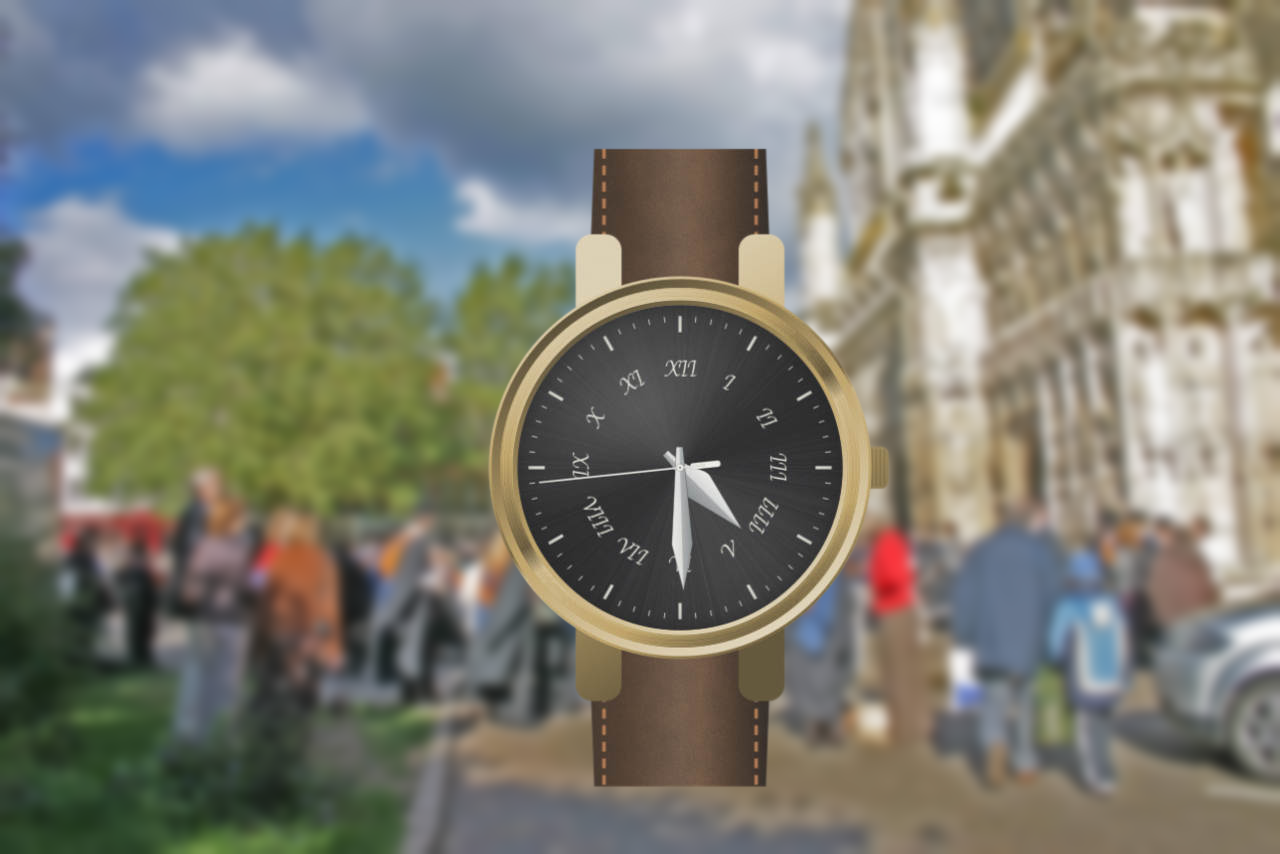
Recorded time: **4:29:44**
